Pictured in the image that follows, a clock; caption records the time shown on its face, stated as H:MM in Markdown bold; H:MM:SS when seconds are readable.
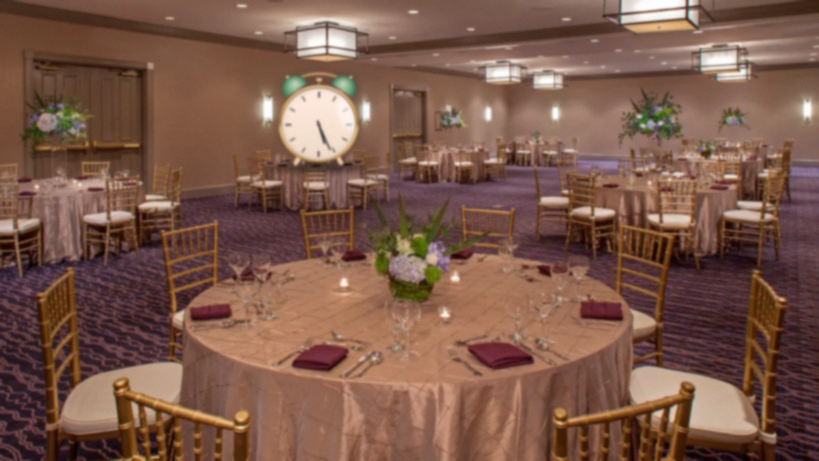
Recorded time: **5:26**
